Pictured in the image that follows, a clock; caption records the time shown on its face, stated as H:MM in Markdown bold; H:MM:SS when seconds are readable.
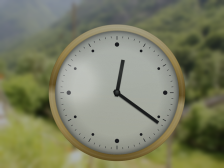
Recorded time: **12:21**
